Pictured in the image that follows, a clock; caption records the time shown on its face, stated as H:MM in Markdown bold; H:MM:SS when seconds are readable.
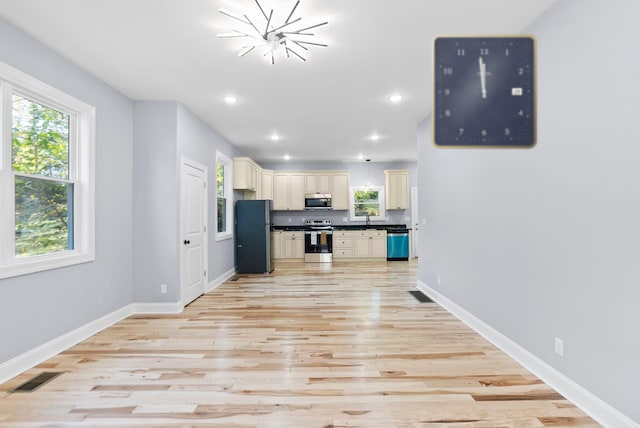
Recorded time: **11:59**
